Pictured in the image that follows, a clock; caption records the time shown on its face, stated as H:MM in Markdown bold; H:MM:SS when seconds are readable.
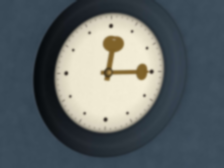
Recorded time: **12:15**
